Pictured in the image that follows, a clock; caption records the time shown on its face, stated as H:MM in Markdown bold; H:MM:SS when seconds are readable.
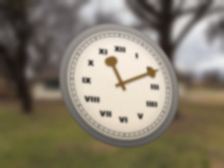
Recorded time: **11:11**
